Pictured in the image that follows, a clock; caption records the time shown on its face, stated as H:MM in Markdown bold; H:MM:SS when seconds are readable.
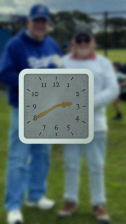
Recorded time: **2:40**
